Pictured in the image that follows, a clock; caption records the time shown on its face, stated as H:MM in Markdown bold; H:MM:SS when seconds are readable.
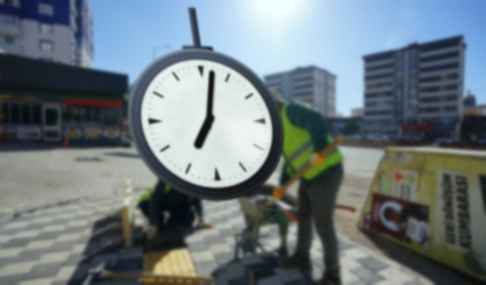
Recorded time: **7:02**
